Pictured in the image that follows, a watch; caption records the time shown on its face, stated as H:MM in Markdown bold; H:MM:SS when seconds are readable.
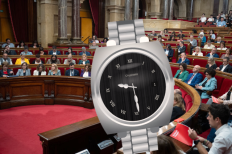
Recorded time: **9:29**
